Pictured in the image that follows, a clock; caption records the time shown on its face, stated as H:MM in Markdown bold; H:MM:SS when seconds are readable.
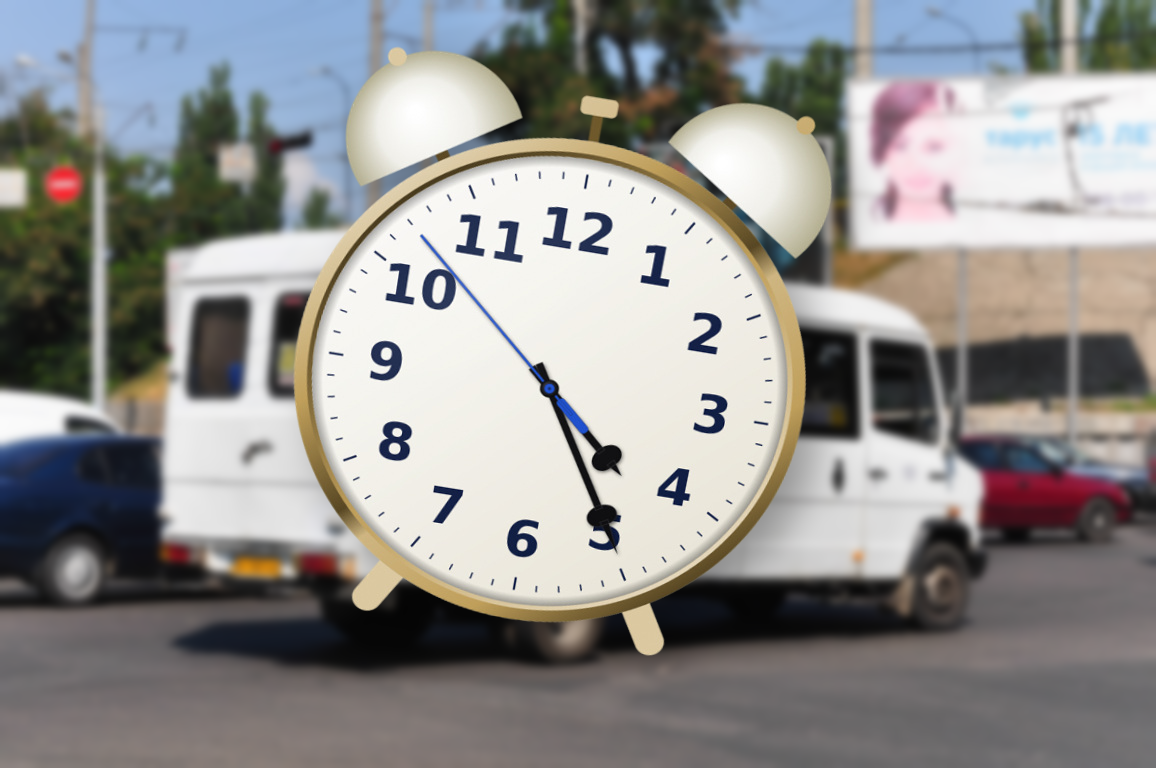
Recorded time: **4:24:52**
